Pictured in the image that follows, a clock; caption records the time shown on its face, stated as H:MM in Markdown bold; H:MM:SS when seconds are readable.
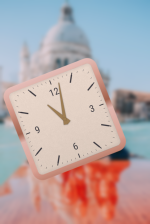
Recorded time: **11:02**
